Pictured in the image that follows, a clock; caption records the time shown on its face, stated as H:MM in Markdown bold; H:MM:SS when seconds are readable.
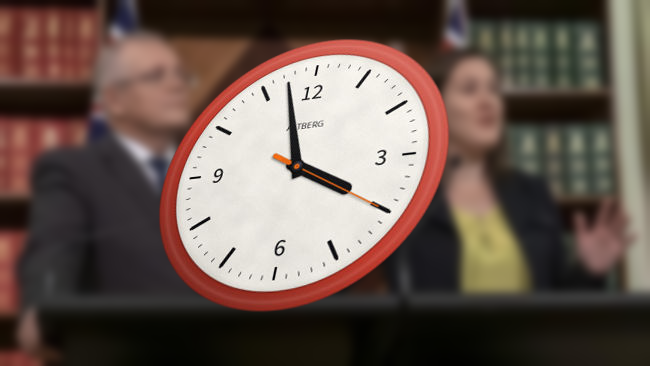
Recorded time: **3:57:20**
